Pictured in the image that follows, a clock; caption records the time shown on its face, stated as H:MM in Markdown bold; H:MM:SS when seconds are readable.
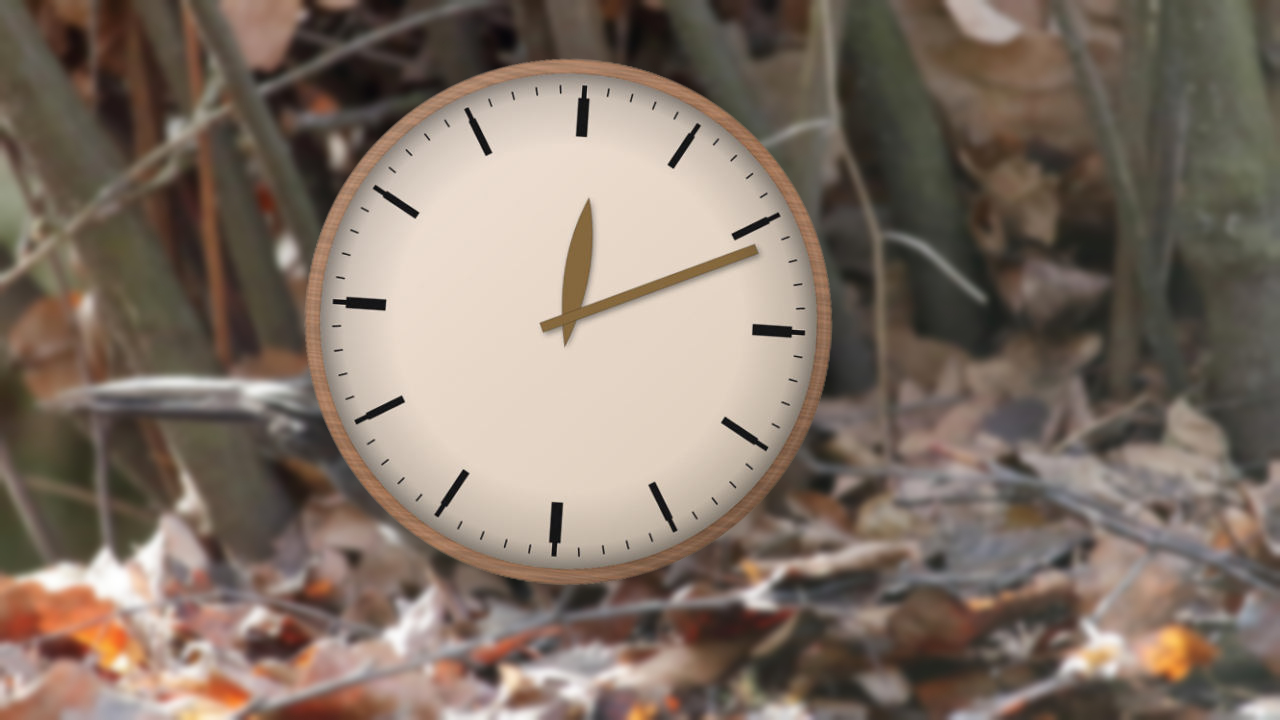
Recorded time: **12:11**
